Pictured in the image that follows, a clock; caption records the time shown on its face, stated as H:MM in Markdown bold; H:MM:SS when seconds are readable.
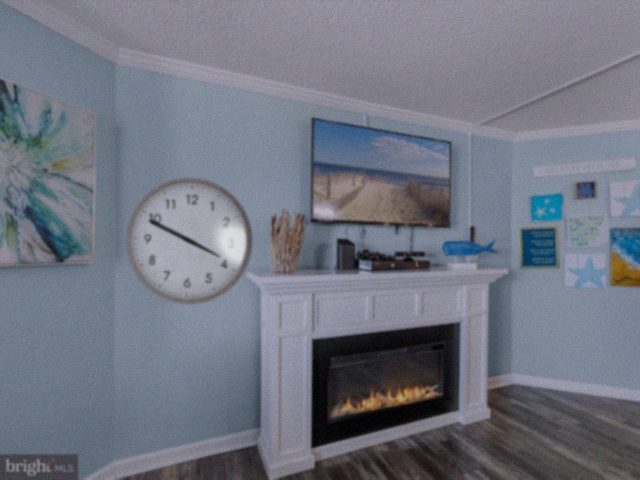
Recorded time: **3:49**
